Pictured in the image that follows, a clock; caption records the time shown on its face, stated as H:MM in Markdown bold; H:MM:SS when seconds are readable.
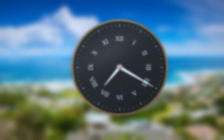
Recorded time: **7:20**
